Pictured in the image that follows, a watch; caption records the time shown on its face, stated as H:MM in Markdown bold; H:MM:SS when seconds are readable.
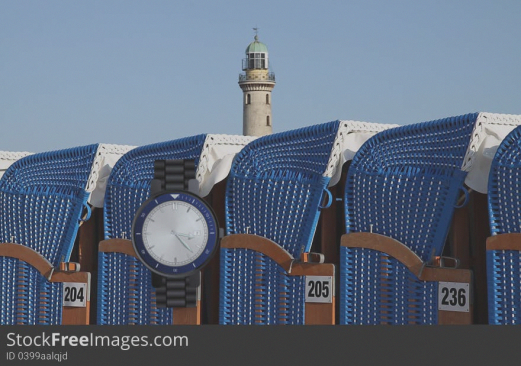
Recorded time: **3:23**
